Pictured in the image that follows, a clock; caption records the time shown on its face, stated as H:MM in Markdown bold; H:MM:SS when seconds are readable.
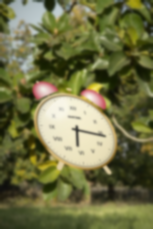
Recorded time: **6:16**
